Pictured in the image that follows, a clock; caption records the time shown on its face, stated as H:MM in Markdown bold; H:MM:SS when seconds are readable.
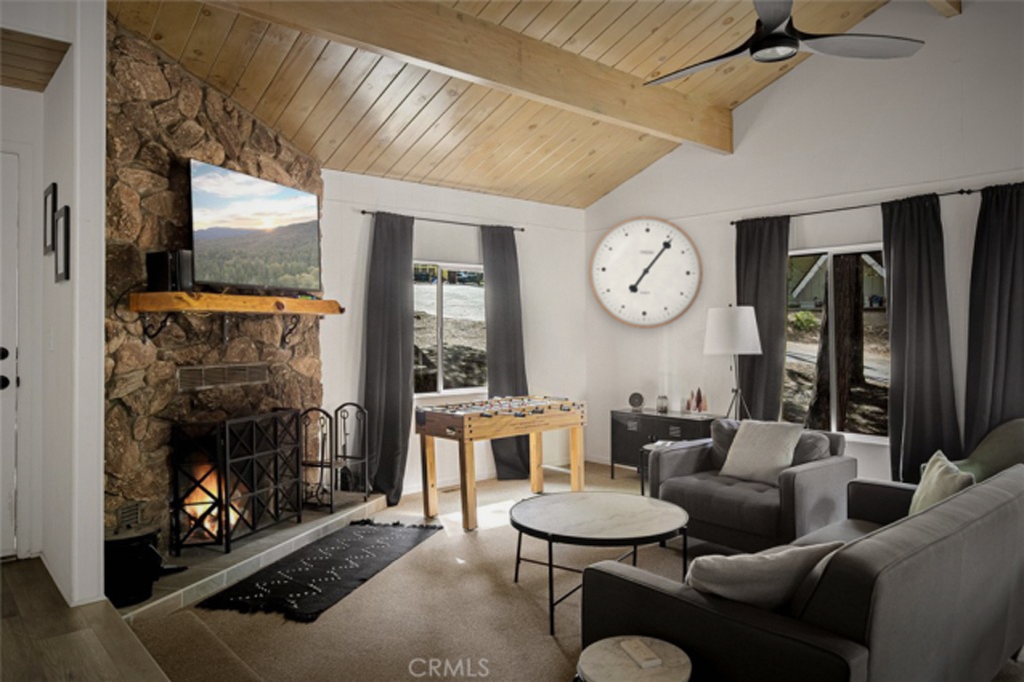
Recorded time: **7:06**
